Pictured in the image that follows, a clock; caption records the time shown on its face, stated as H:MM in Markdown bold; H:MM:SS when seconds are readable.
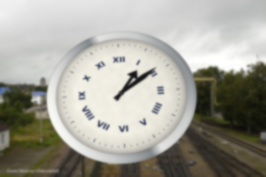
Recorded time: **1:09**
